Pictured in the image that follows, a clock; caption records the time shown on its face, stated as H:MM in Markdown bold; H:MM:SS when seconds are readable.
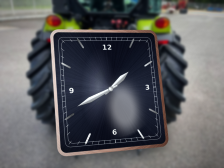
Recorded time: **1:41**
